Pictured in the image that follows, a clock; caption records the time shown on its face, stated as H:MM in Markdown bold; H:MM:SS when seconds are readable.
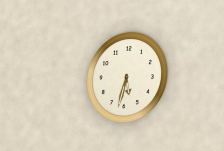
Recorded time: **5:32**
